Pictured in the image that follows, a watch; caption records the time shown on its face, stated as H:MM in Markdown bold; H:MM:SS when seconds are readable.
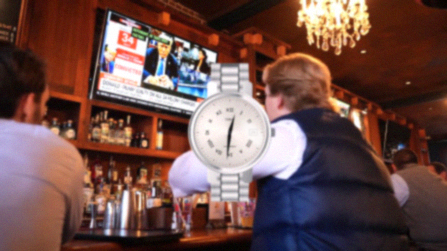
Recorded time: **12:31**
